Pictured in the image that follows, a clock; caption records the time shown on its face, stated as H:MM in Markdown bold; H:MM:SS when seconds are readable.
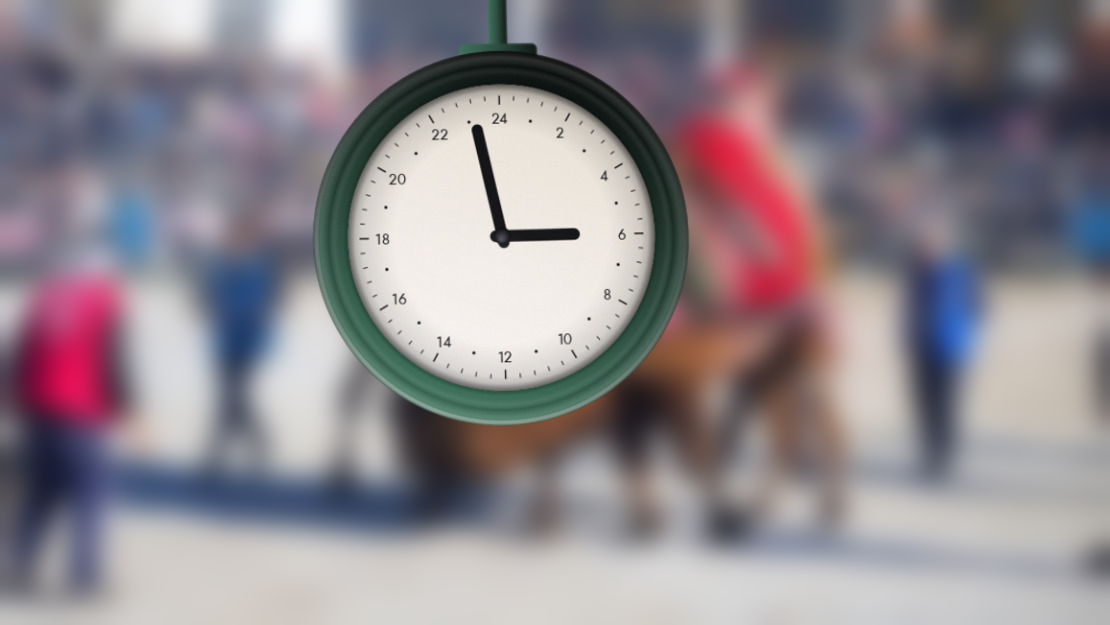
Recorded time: **5:58**
